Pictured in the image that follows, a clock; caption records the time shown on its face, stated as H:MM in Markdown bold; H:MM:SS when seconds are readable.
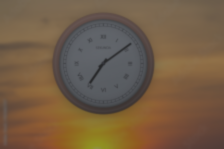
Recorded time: **7:09**
